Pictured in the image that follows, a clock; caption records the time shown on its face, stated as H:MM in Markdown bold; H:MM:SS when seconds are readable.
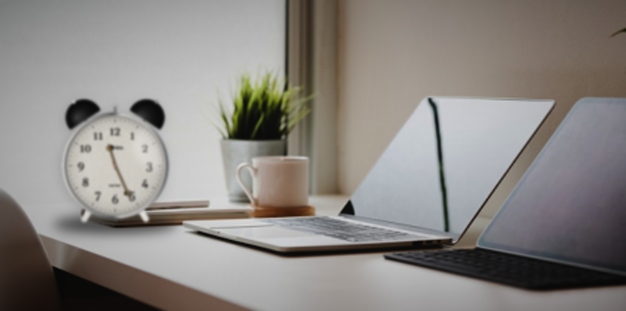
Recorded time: **11:26**
